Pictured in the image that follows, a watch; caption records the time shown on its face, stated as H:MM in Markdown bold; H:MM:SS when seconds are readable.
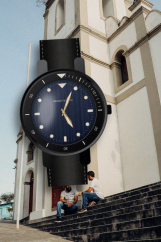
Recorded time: **5:04**
